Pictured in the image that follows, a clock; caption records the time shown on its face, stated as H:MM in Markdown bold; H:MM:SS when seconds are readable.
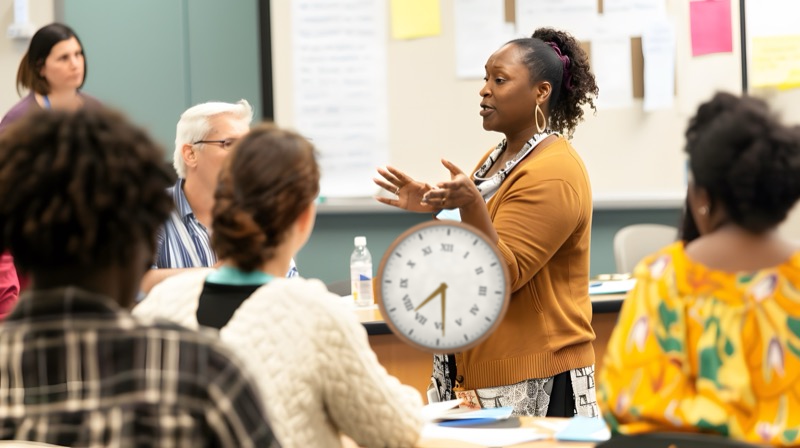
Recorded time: **7:29**
